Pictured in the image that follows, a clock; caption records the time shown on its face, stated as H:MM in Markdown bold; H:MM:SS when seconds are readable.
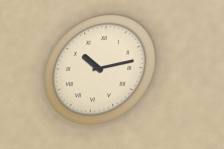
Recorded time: **10:13**
